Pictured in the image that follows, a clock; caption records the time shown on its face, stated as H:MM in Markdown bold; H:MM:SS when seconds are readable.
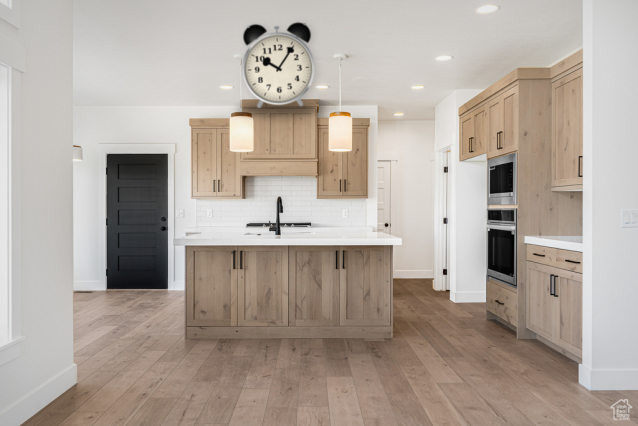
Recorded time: **10:06**
